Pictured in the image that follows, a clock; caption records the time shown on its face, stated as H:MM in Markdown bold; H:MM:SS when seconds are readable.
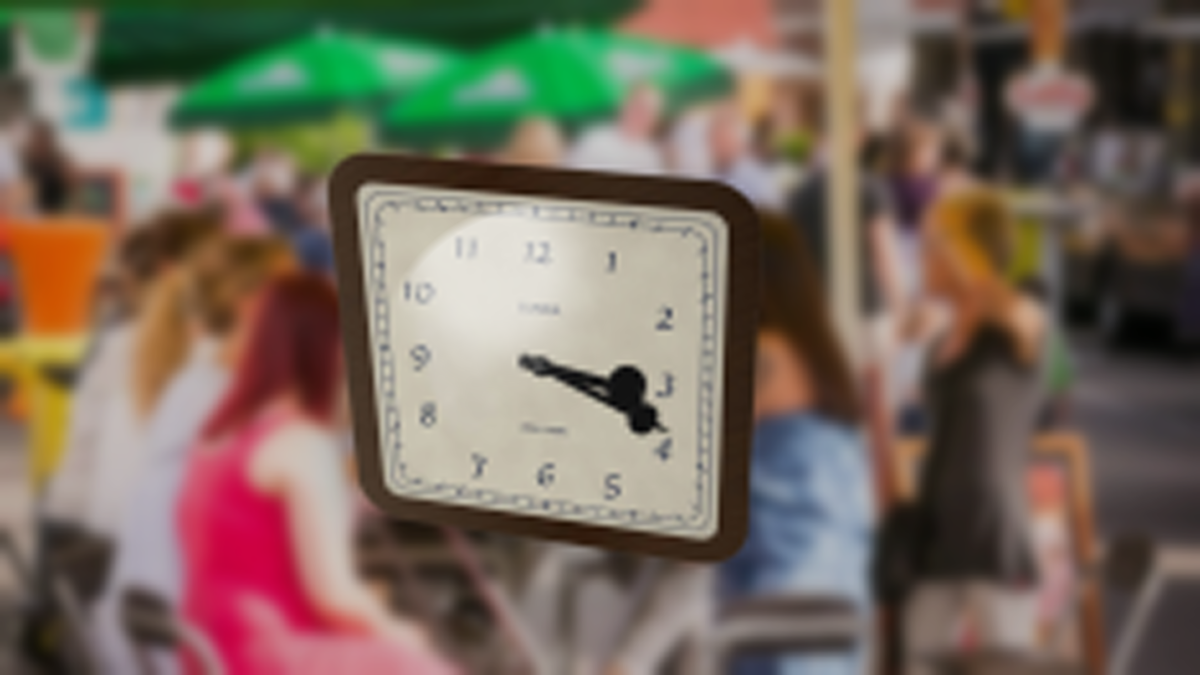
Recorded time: **3:19**
